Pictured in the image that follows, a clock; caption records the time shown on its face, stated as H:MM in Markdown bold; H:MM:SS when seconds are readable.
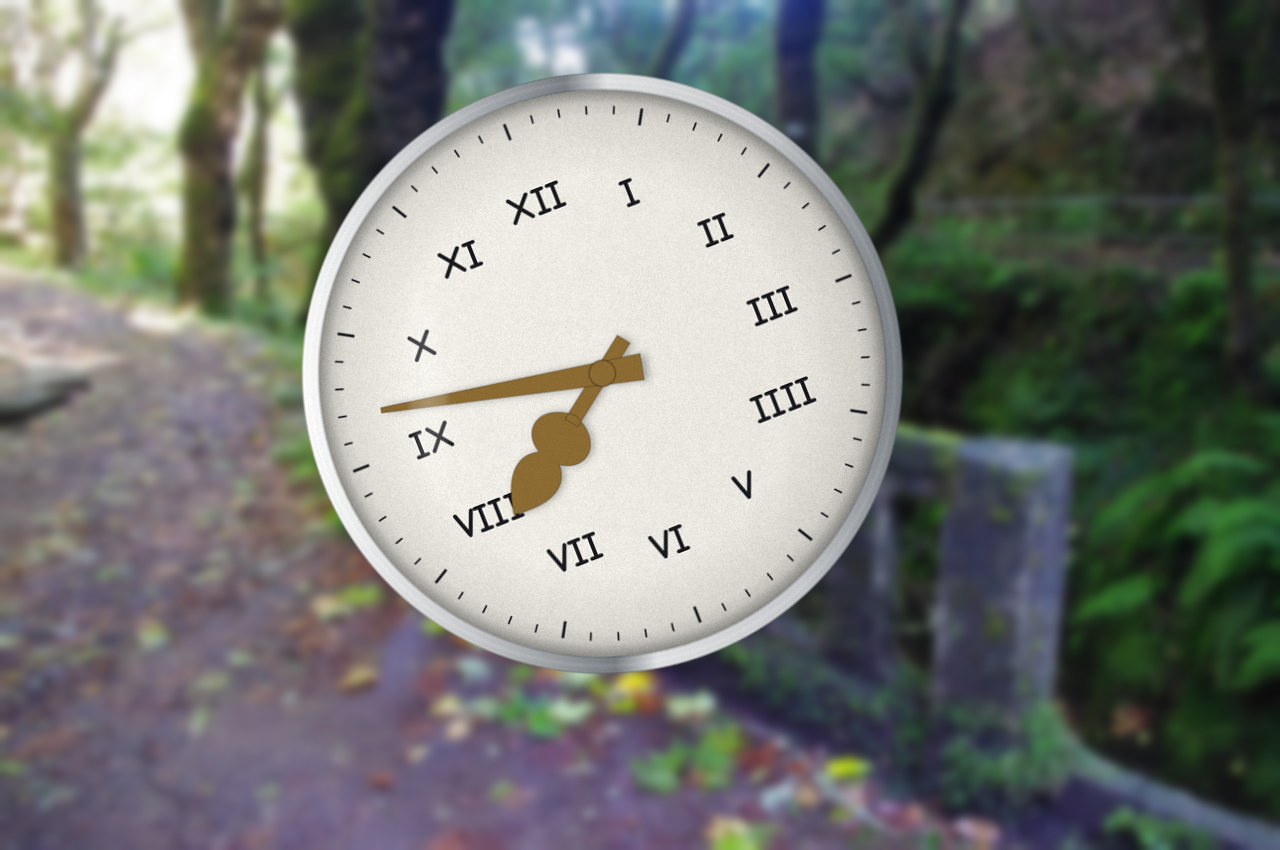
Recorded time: **7:47**
